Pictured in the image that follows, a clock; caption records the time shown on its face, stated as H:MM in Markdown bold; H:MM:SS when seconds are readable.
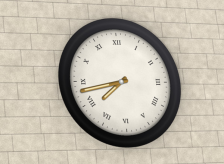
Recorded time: **7:43**
